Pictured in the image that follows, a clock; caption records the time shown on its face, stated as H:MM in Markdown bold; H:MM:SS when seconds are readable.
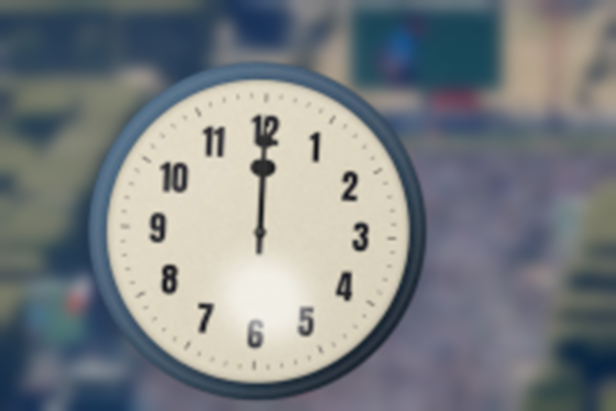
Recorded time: **12:00**
